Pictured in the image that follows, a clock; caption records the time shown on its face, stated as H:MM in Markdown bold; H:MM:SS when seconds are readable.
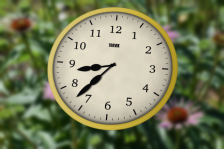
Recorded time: **8:37**
